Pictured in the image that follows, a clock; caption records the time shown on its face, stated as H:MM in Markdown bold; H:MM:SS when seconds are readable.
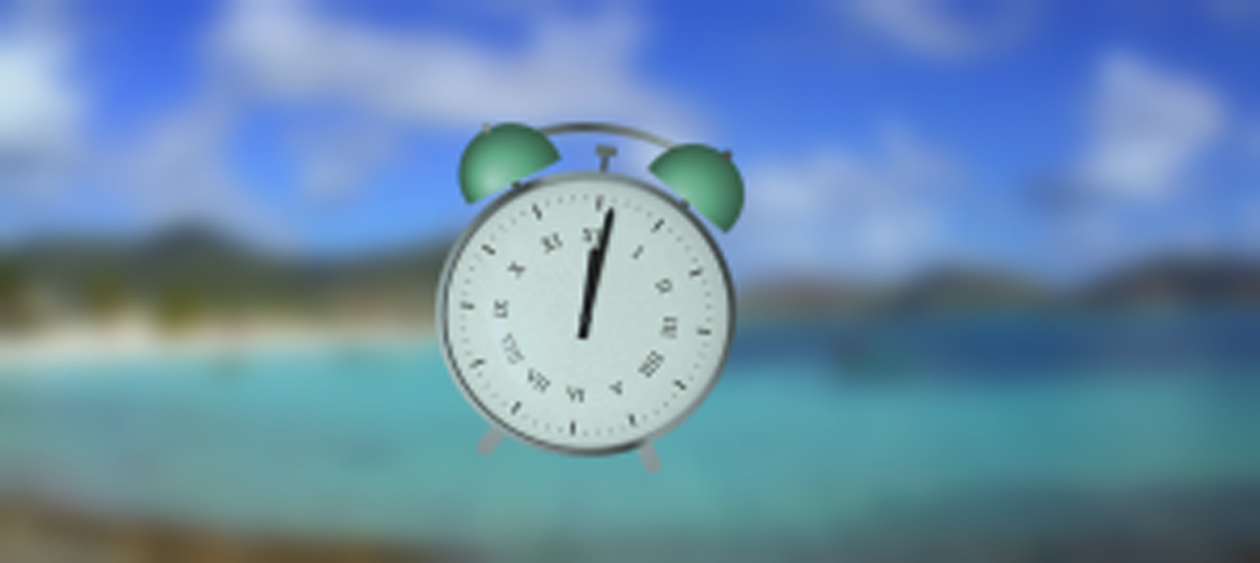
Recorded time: **12:01**
